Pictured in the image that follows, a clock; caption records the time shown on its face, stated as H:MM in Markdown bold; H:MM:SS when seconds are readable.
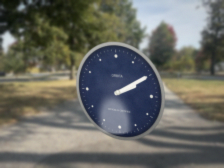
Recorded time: **2:10**
